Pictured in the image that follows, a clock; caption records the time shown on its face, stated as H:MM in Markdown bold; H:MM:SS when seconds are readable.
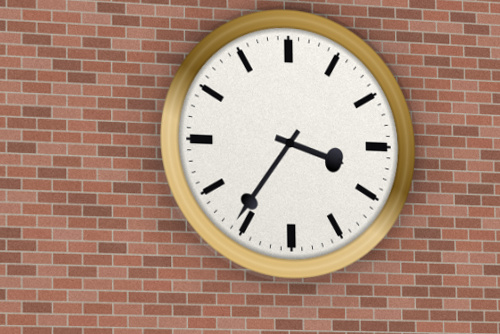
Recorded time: **3:36**
